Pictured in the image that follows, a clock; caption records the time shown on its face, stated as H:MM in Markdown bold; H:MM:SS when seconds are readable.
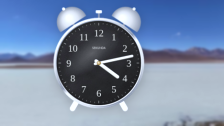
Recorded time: **4:13**
